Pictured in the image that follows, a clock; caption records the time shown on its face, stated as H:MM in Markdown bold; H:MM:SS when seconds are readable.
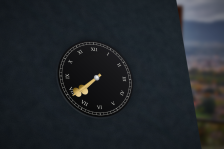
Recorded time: **7:39**
